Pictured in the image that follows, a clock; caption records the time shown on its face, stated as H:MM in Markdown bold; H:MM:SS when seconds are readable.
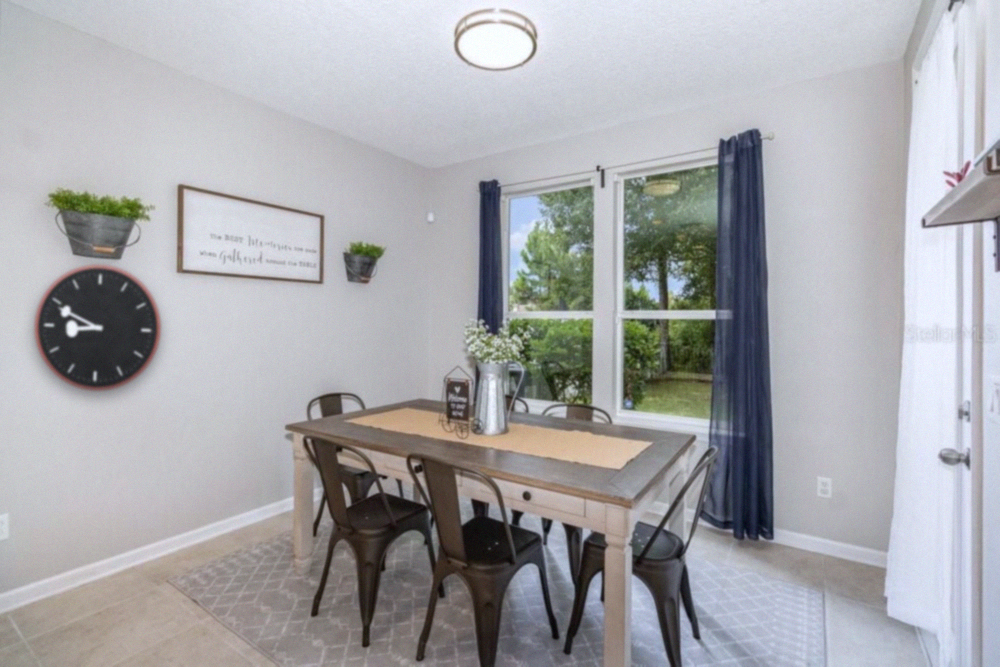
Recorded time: **8:49**
